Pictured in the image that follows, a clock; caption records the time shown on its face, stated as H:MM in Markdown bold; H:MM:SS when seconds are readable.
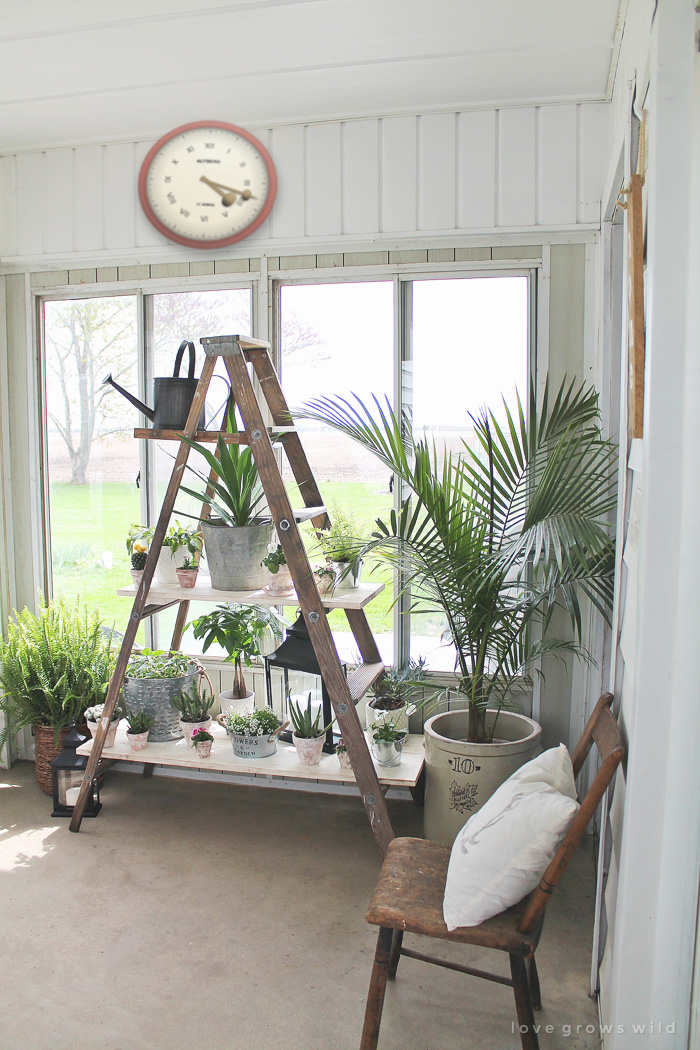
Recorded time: **4:18**
